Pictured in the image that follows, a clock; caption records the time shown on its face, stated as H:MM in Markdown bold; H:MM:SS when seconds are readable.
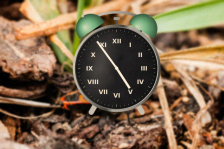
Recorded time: **4:54**
